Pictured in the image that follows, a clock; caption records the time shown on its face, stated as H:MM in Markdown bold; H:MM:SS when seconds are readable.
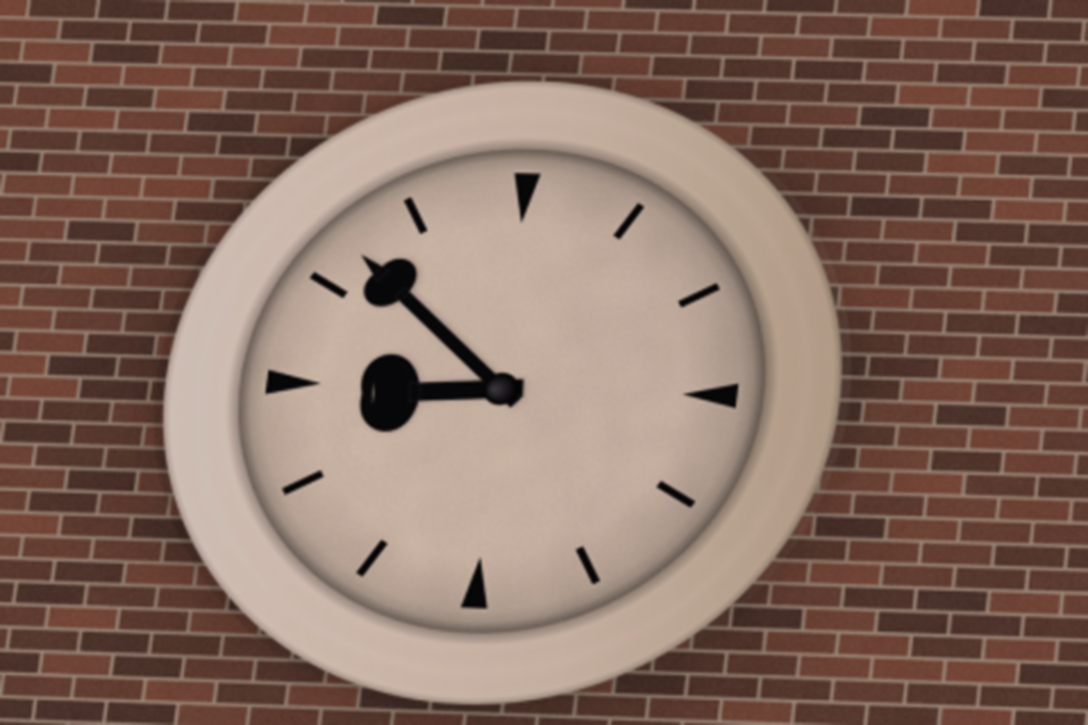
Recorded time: **8:52**
